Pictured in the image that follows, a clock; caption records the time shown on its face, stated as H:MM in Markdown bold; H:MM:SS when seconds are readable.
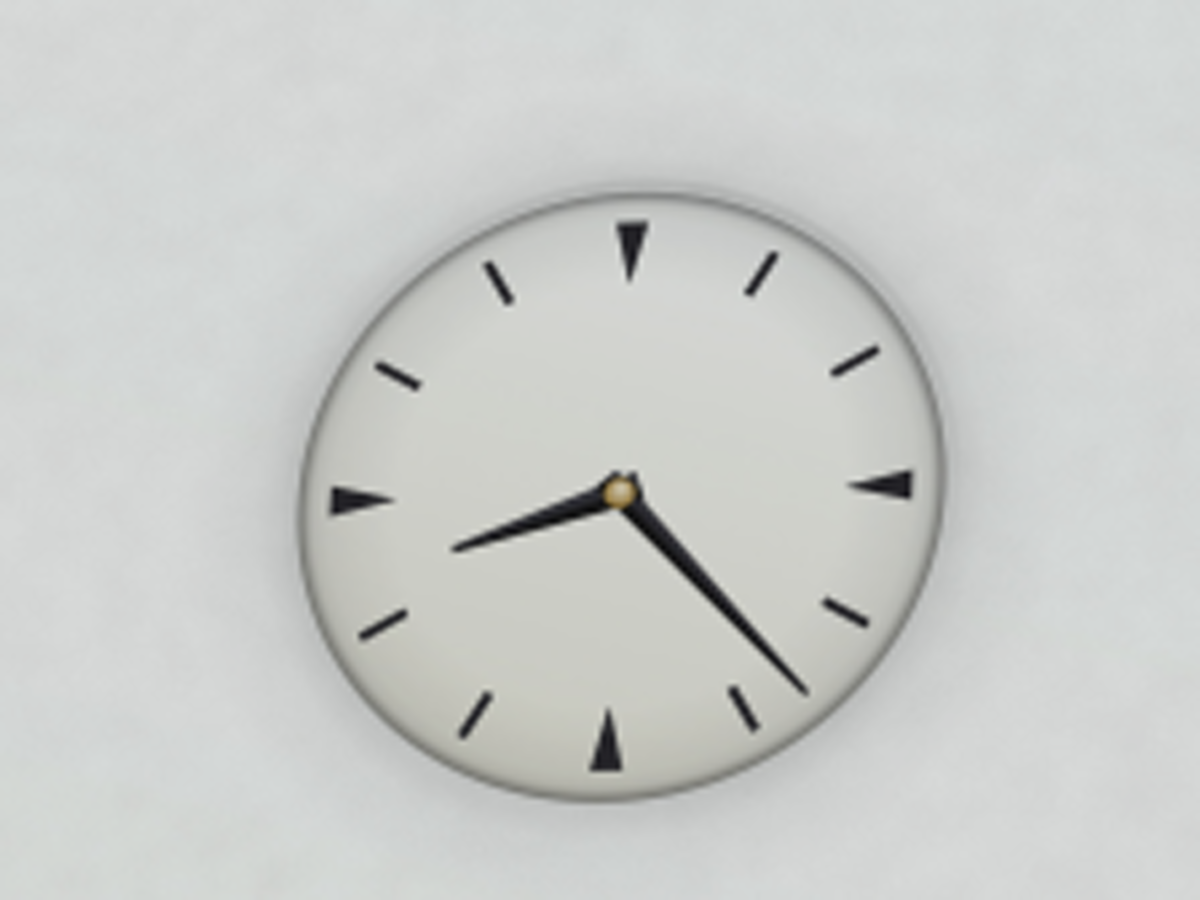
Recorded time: **8:23**
